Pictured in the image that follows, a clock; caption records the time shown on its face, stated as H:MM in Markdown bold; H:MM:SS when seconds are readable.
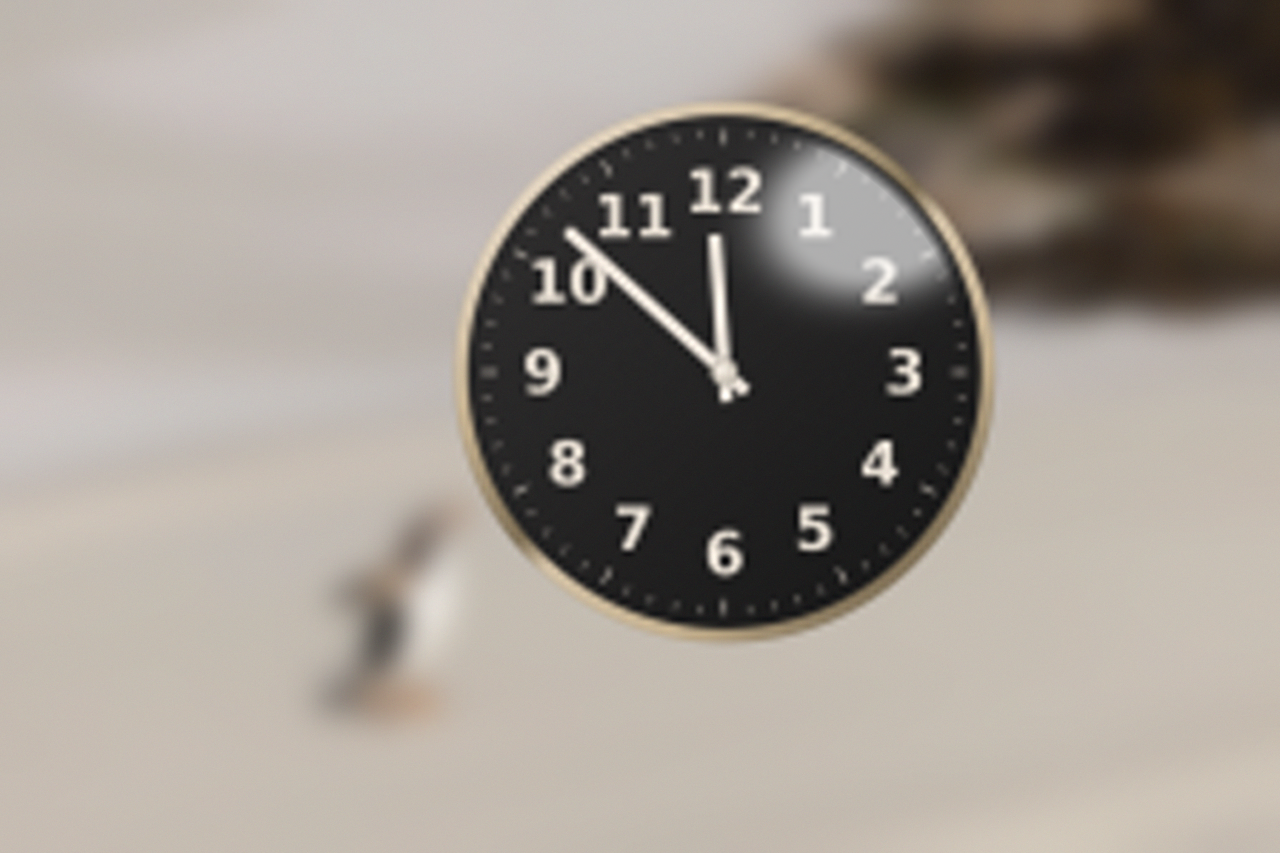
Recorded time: **11:52**
